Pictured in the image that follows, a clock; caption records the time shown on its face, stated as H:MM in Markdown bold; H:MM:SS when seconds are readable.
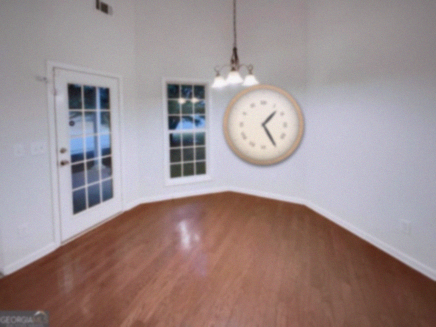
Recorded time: **1:25**
